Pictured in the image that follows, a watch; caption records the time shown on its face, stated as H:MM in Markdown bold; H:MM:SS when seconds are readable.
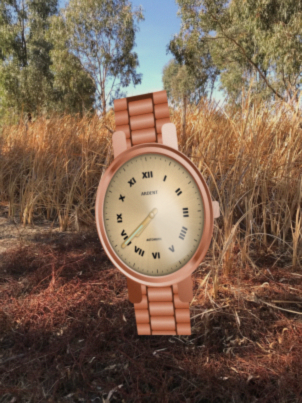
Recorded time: **7:39**
